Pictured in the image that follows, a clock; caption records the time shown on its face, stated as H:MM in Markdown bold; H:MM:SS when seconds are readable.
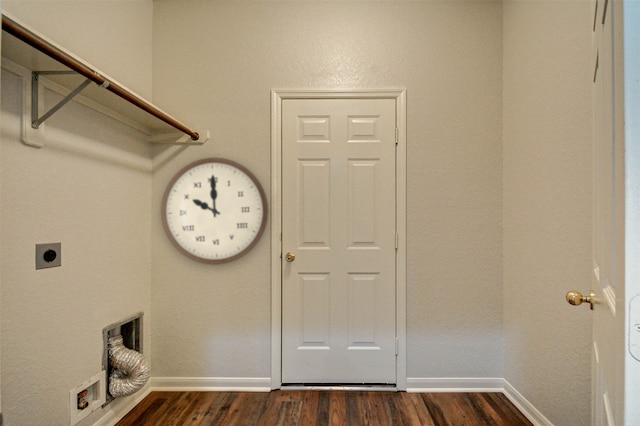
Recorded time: **10:00**
